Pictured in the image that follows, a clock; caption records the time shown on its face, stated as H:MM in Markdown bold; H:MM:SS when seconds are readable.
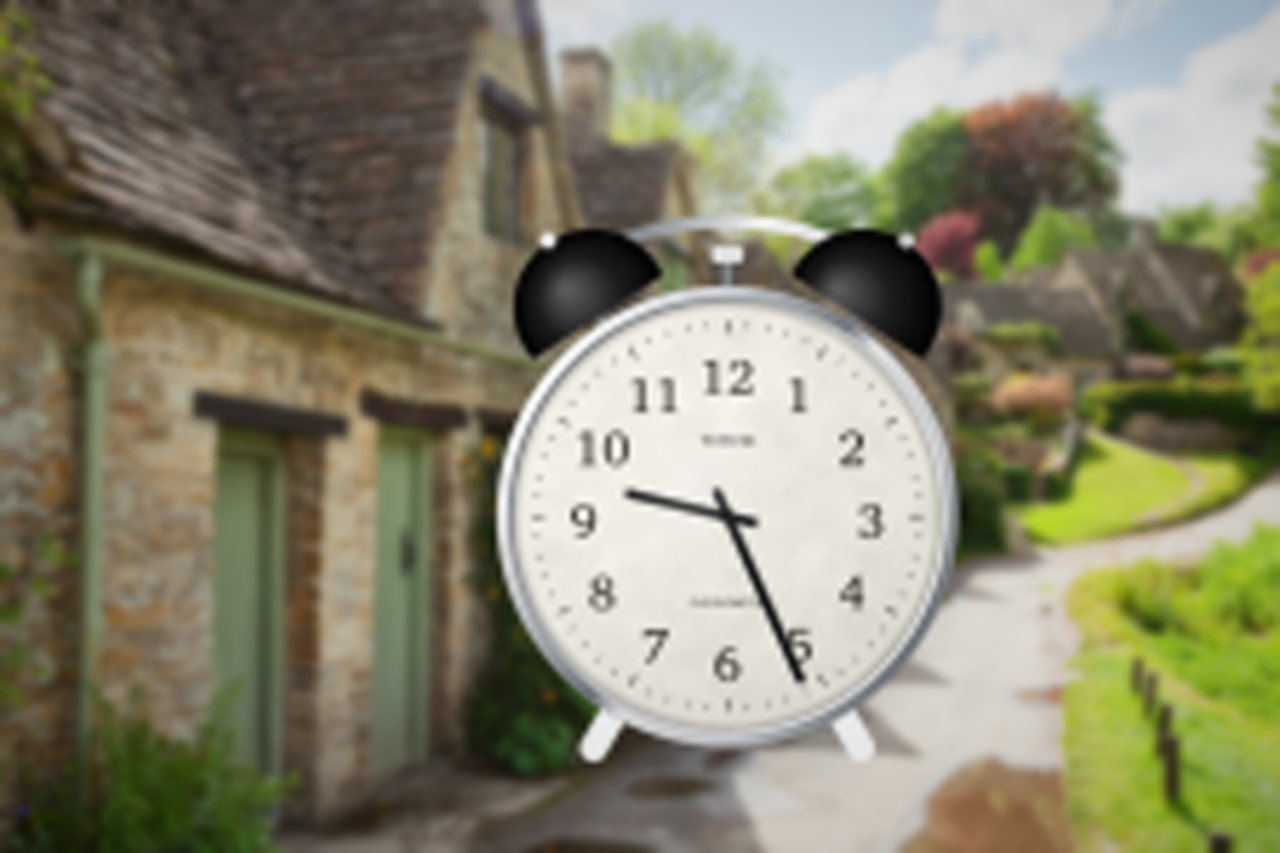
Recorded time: **9:26**
